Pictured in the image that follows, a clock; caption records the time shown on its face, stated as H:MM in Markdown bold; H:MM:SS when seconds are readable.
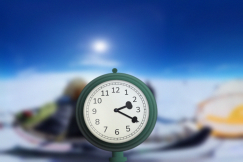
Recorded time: **2:20**
